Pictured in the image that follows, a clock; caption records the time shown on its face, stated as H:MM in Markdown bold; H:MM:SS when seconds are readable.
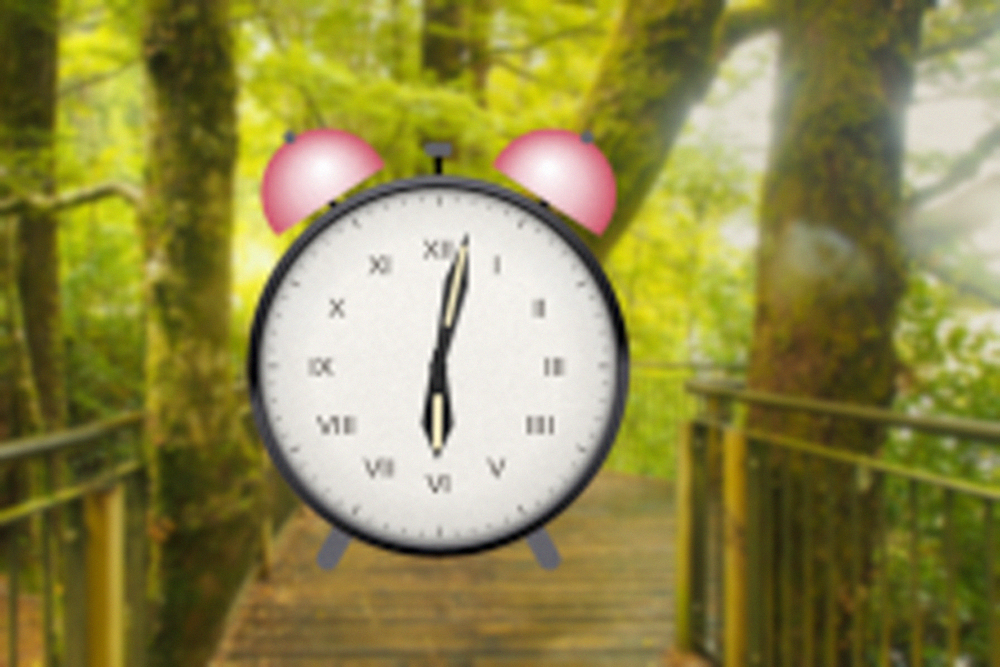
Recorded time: **6:02**
